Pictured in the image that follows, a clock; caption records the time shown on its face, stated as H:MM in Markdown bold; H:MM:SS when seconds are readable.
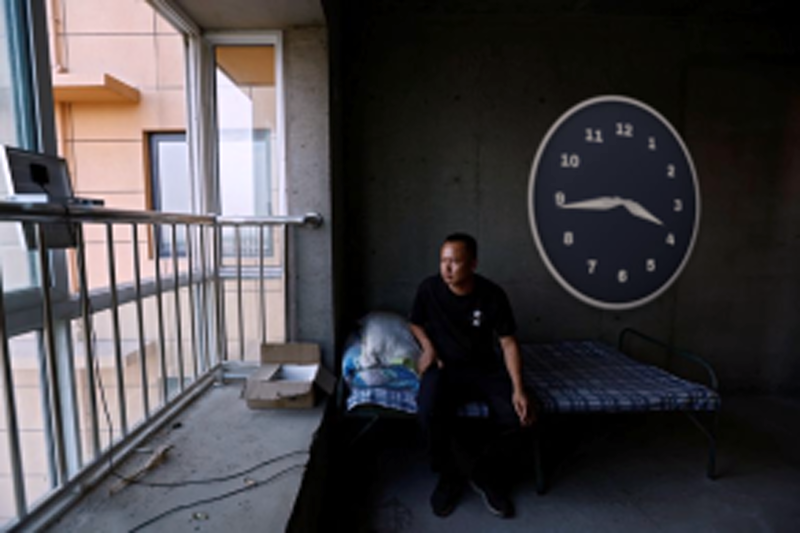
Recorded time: **3:44**
